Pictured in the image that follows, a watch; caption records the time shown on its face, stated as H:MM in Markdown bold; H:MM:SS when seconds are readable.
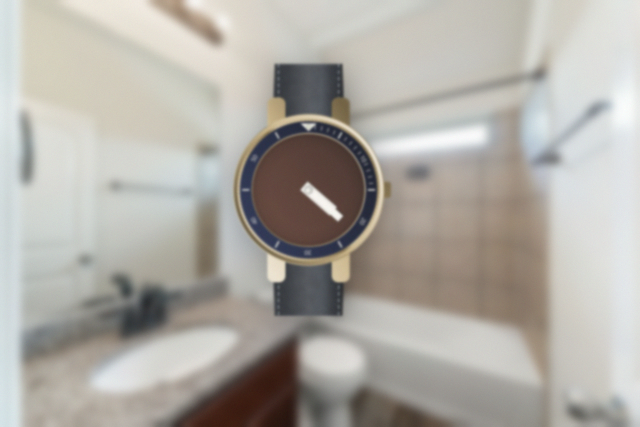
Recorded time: **4:22**
